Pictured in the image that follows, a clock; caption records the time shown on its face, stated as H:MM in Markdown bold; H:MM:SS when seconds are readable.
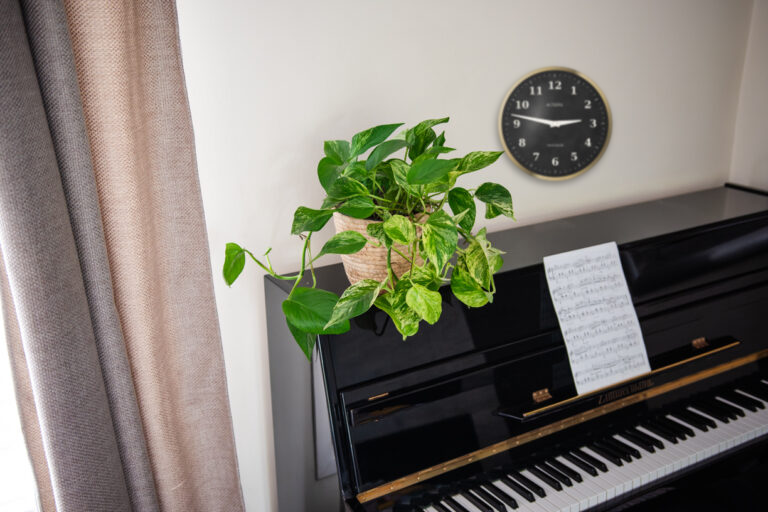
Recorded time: **2:47**
